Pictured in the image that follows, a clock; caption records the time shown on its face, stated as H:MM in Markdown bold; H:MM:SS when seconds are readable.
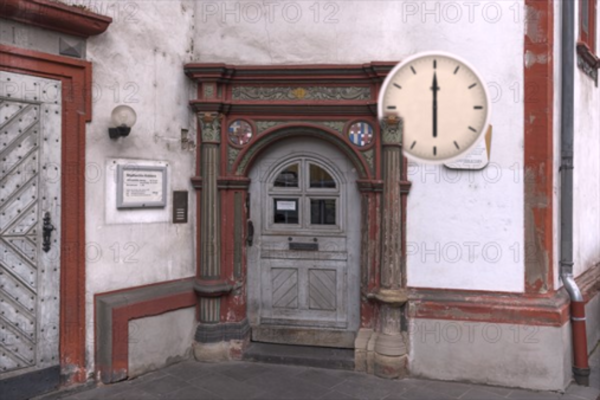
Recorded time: **6:00**
